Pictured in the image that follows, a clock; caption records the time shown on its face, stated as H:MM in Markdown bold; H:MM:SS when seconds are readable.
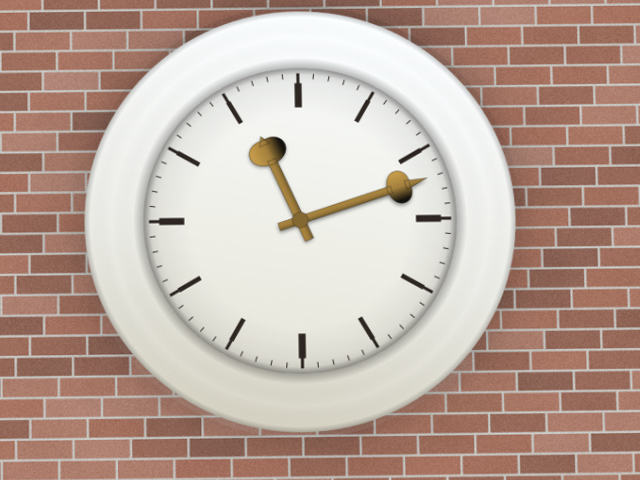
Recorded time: **11:12**
